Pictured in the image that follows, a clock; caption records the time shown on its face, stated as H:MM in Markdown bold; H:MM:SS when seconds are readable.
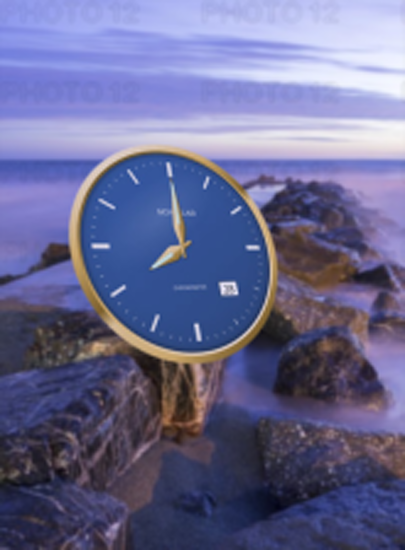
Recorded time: **8:00**
